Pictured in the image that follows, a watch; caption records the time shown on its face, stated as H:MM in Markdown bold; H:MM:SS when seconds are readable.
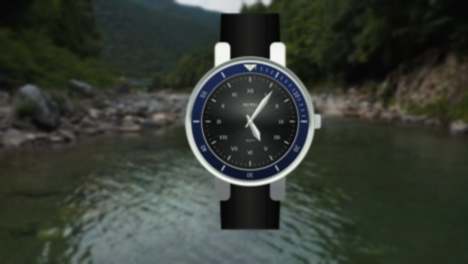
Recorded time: **5:06**
